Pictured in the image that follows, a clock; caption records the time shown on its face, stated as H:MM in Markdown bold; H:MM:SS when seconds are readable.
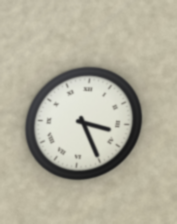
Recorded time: **3:25**
